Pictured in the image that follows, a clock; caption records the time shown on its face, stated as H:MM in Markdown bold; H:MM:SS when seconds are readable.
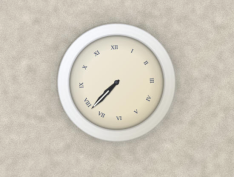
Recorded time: **7:38**
